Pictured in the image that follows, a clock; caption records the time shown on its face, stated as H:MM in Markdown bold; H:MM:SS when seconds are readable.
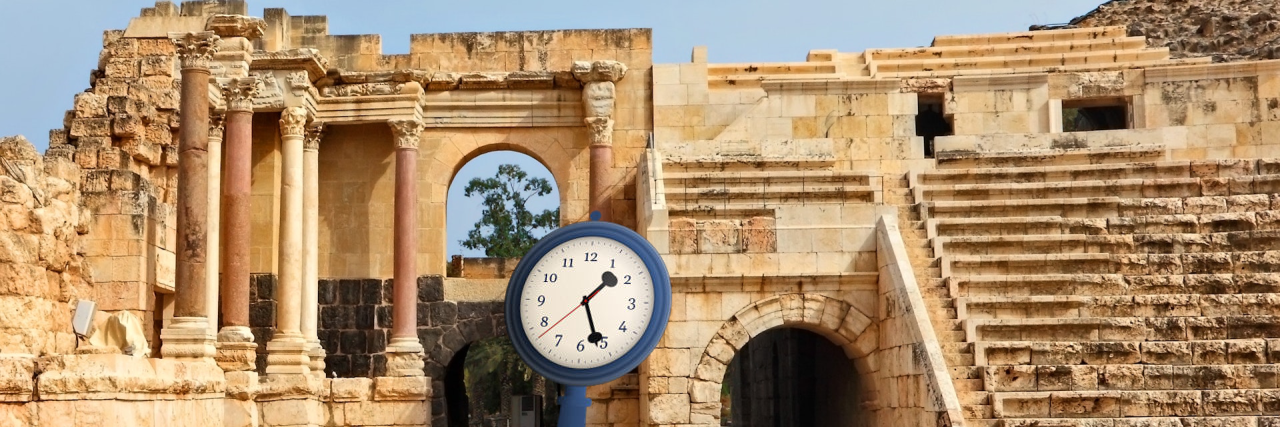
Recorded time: **1:26:38**
